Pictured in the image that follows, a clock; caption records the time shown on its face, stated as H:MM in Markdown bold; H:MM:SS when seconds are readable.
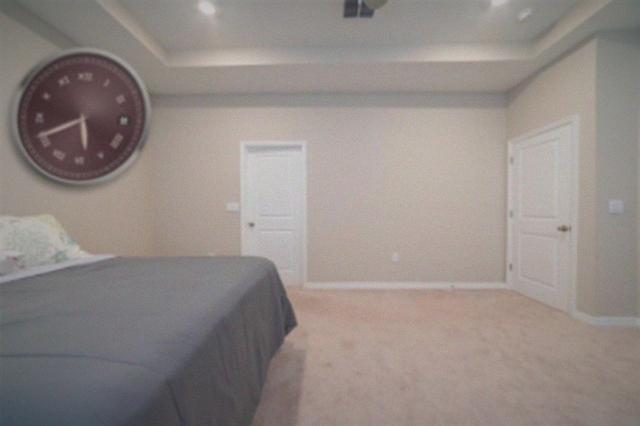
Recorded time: **5:41**
